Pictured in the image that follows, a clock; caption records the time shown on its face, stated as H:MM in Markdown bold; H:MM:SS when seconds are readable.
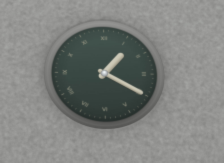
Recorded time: **1:20**
